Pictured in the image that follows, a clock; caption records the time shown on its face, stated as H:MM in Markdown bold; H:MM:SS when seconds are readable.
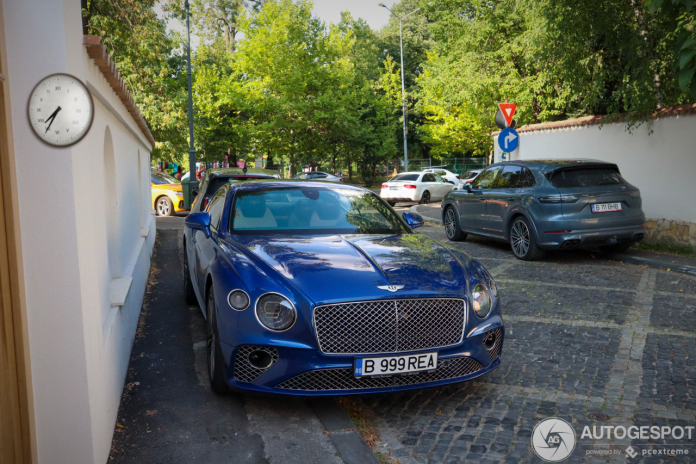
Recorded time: **7:35**
